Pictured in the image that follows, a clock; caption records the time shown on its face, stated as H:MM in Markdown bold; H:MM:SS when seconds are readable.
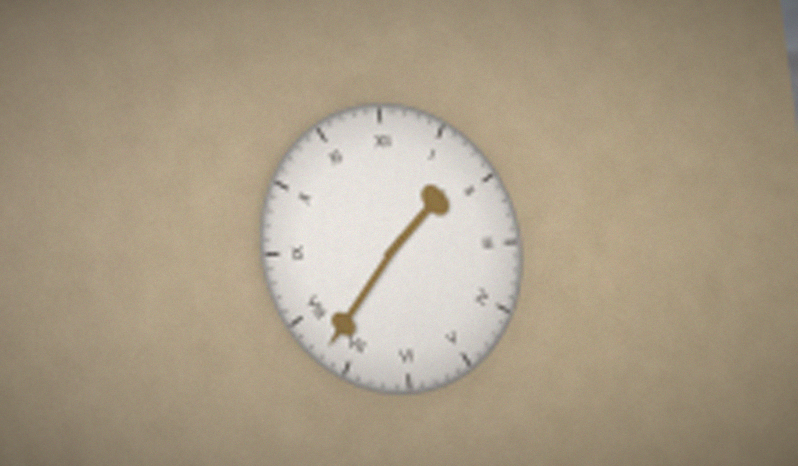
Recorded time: **1:37**
